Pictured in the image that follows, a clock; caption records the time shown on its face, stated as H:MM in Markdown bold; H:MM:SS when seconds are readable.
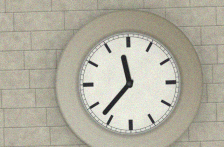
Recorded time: **11:37**
